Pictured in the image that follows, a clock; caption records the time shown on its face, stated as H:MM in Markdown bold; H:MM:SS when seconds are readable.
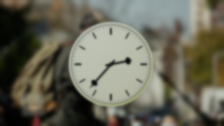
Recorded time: **2:37**
